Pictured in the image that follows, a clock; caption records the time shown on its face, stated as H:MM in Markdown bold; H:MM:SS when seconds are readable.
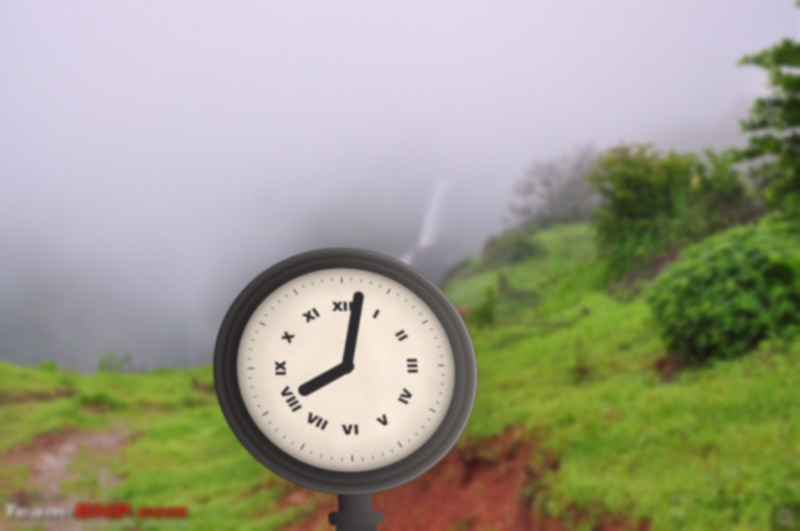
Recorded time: **8:02**
